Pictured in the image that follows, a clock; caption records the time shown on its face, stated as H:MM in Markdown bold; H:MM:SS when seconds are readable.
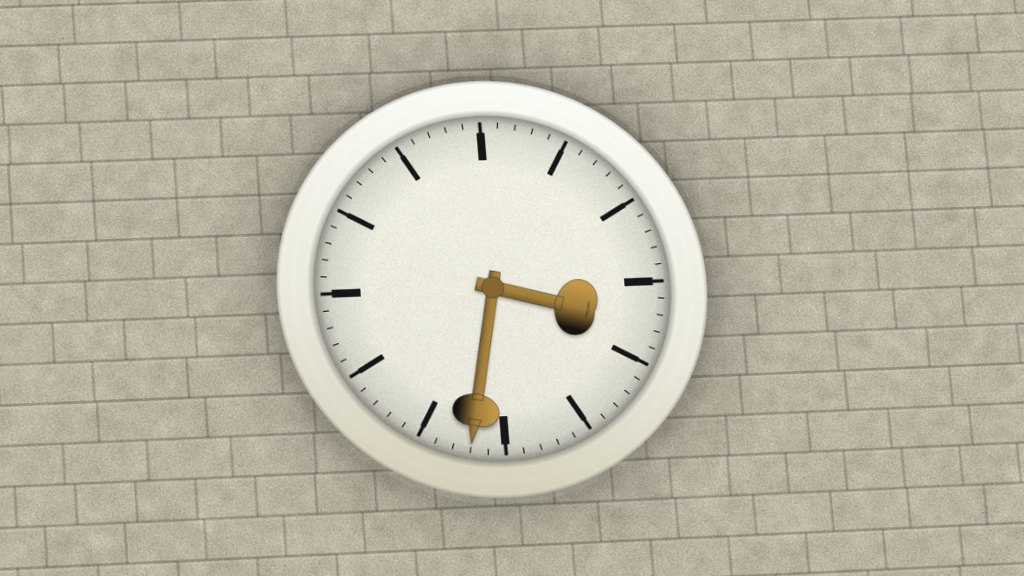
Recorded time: **3:32**
